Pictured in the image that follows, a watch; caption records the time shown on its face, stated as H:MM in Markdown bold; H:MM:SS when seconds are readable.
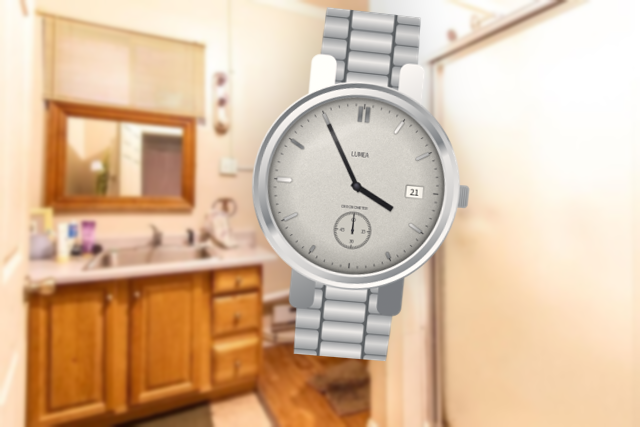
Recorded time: **3:55**
